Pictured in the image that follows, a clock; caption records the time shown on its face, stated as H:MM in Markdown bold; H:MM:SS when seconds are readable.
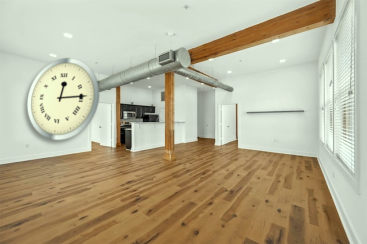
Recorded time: **12:14**
